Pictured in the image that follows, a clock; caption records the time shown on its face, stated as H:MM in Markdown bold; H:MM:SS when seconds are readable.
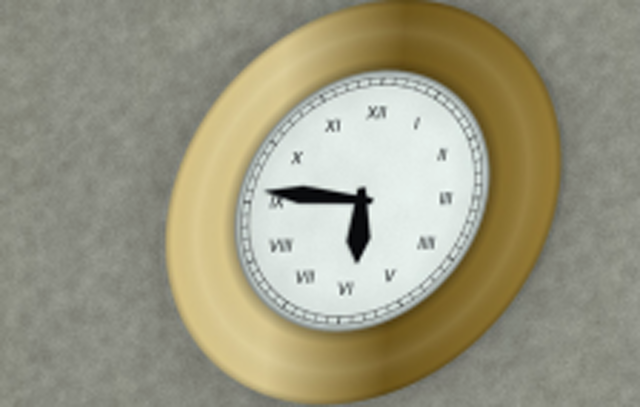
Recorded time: **5:46**
